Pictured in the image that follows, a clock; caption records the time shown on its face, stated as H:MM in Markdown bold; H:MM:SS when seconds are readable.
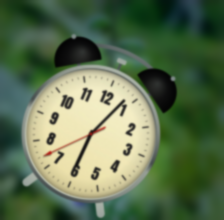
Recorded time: **6:03:37**
